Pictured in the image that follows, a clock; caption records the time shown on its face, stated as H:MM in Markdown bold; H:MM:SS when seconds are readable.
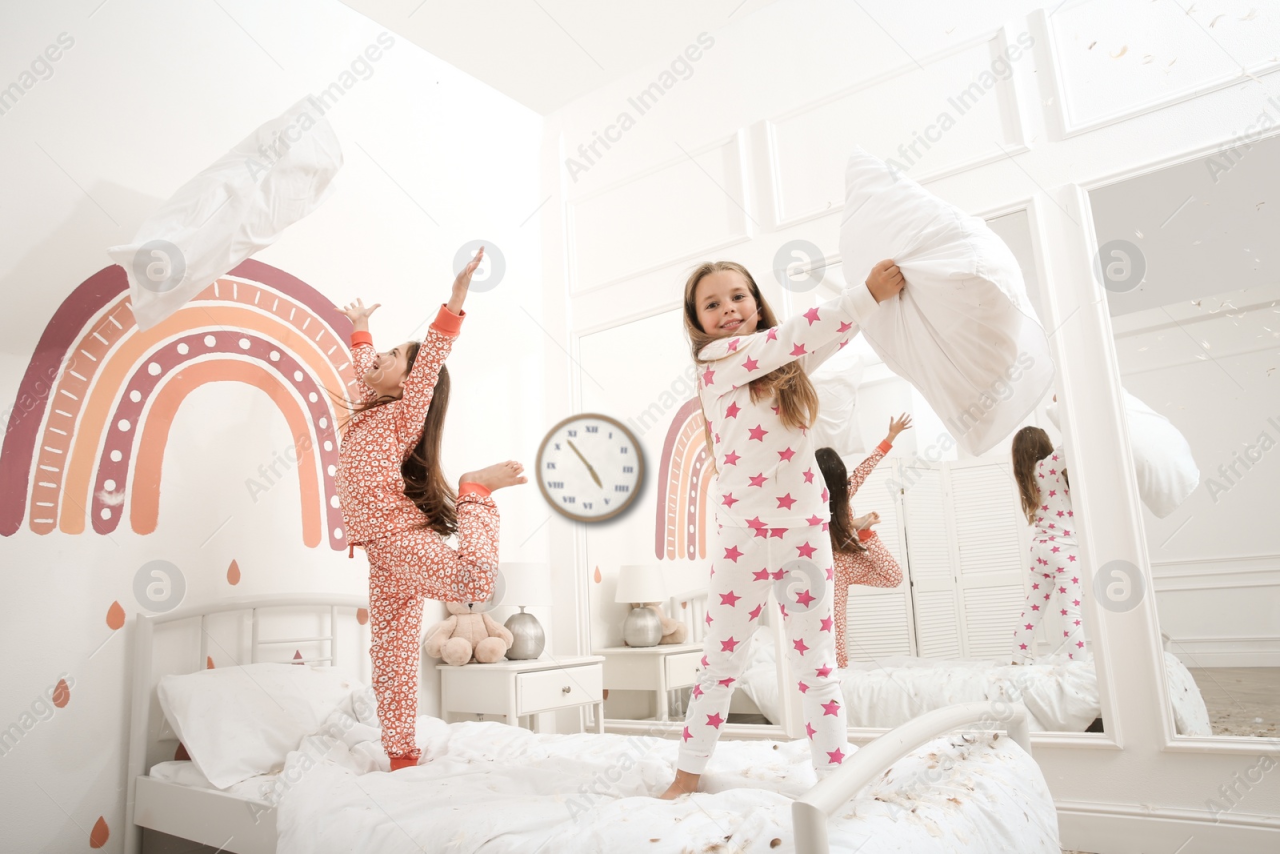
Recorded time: **4:53**
